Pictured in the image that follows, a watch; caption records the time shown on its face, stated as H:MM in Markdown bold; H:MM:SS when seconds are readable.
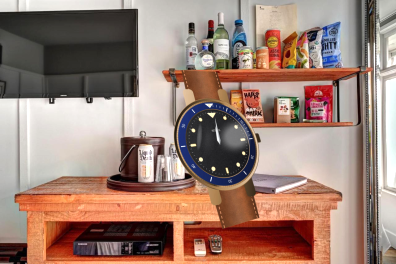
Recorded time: **12:01**
